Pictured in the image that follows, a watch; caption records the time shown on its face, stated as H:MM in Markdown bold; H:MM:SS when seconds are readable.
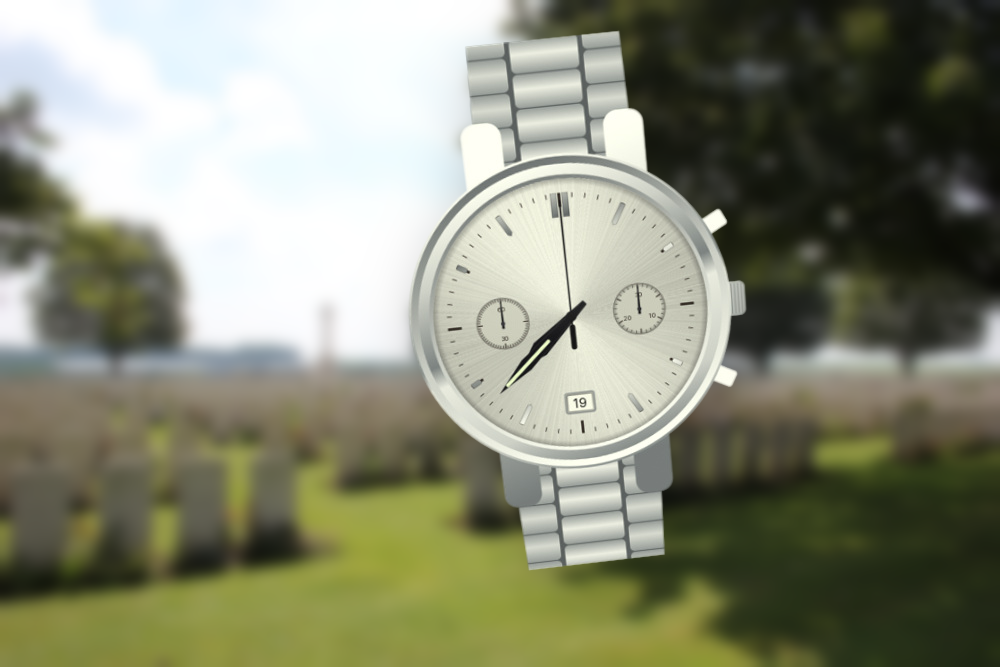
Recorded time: **7:38**
